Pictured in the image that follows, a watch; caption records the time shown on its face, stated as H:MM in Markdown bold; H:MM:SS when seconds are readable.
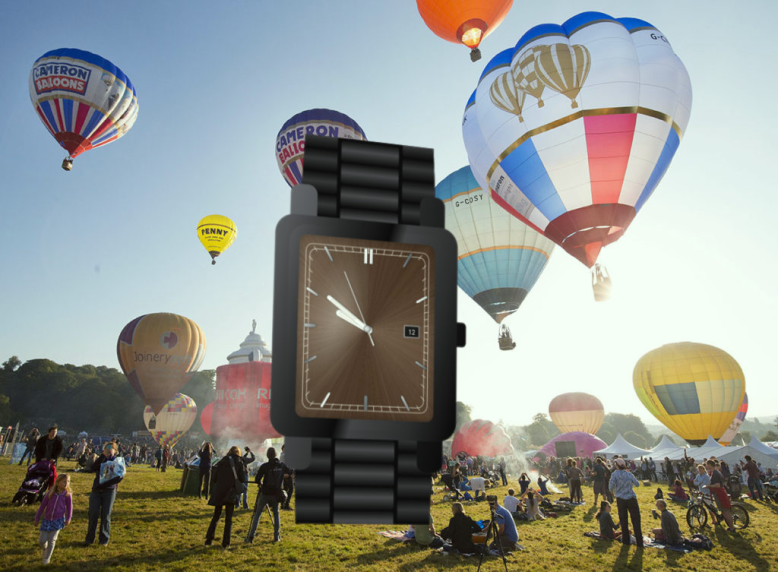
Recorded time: **9:50:56**
